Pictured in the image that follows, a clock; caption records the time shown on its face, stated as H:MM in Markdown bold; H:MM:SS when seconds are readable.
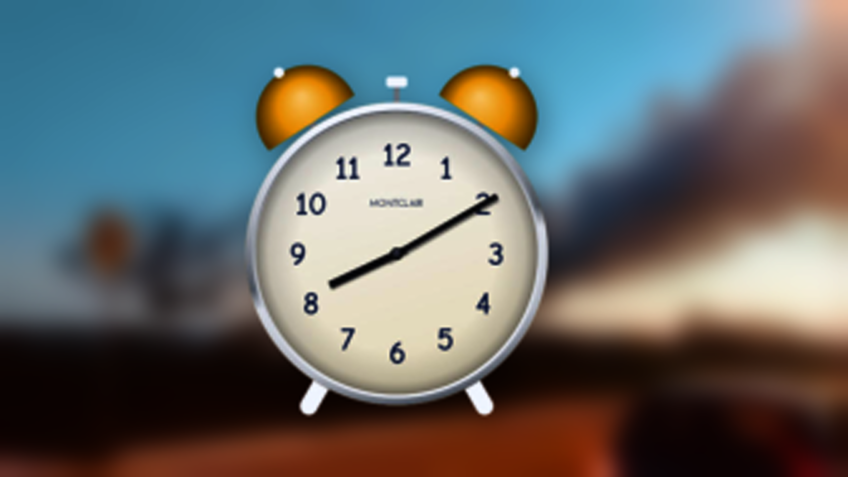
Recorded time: **8:10**
